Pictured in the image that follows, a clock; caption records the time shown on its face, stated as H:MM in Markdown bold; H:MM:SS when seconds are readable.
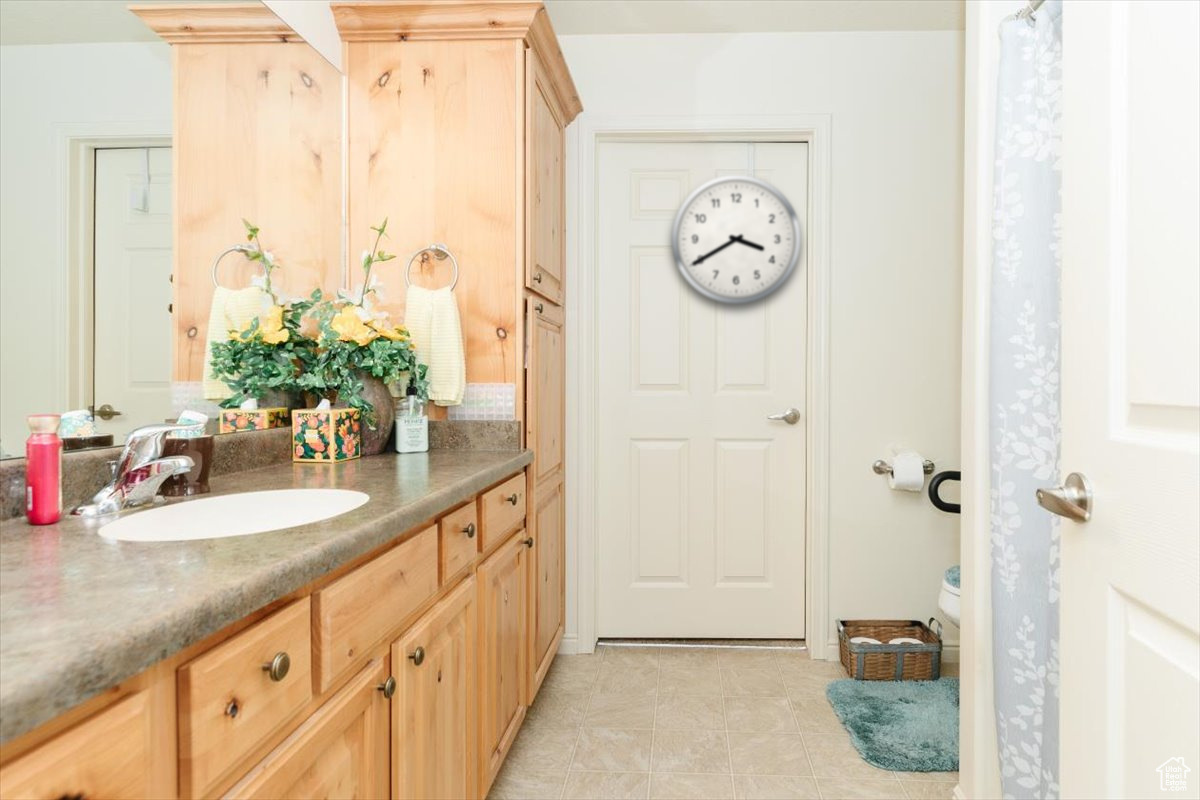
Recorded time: **3:40**
